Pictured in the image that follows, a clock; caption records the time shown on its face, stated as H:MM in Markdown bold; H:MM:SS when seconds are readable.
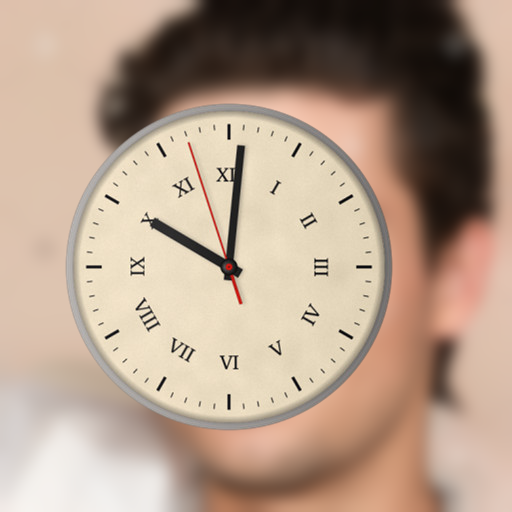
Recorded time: **10:00:57**
